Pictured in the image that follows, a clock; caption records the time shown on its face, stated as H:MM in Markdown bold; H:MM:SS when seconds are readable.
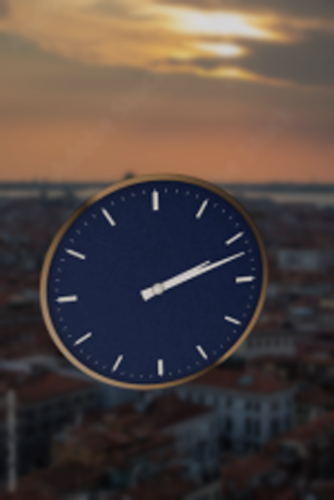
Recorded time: **2:12**
